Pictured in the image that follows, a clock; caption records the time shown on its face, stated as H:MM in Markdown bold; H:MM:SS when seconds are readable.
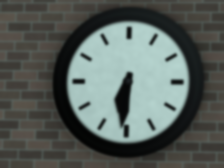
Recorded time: **6:31**
